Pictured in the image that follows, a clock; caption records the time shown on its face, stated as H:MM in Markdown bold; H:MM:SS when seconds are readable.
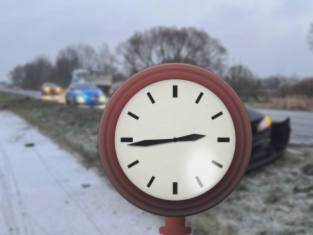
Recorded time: **2:44**
